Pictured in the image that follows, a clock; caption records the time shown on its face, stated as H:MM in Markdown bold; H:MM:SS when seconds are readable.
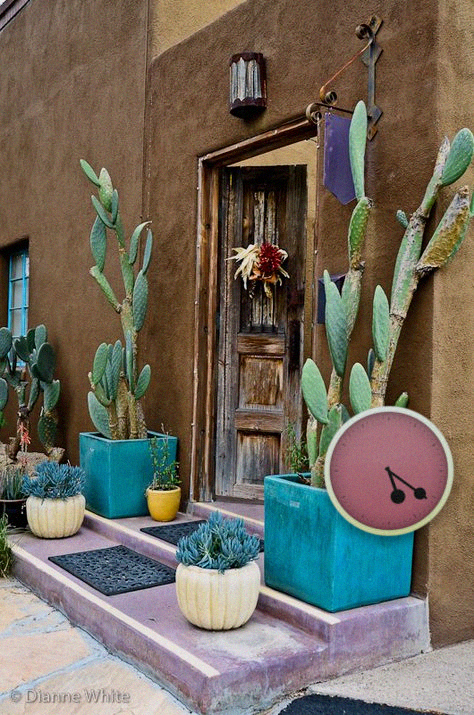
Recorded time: **5:21**
